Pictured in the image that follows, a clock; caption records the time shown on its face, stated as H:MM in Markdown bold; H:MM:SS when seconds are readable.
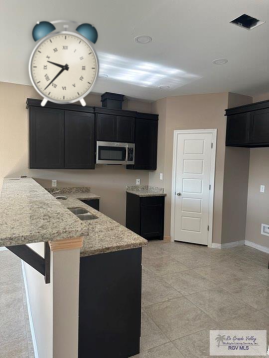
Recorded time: **9:37**
